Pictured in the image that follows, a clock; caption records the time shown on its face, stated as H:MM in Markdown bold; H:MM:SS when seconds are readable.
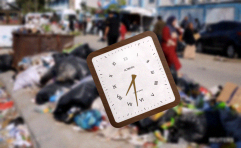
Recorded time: **7:32**
